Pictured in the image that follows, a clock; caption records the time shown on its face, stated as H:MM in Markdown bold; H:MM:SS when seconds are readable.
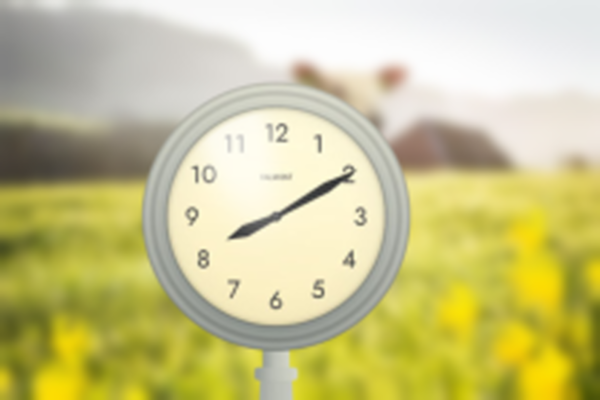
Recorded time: **8:10**
